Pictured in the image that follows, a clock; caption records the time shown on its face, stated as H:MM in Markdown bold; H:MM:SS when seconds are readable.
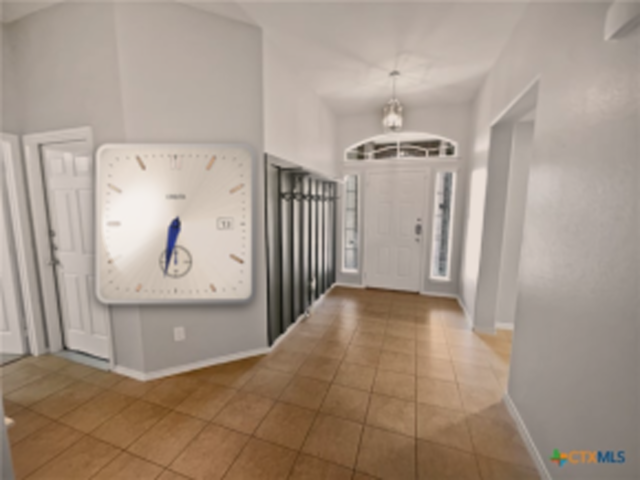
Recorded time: **6:32**
